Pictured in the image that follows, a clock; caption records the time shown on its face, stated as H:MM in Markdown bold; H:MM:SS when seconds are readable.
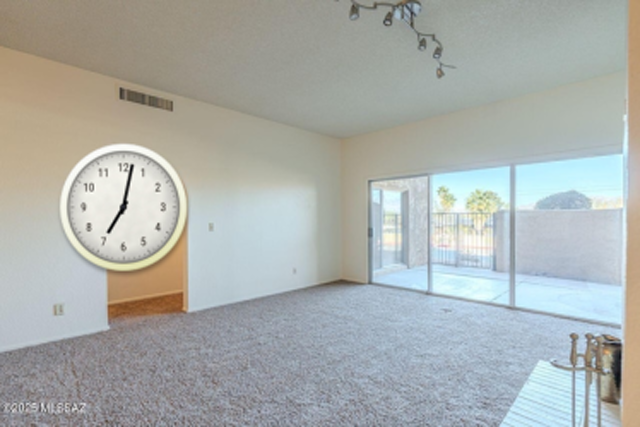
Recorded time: **7:02**
